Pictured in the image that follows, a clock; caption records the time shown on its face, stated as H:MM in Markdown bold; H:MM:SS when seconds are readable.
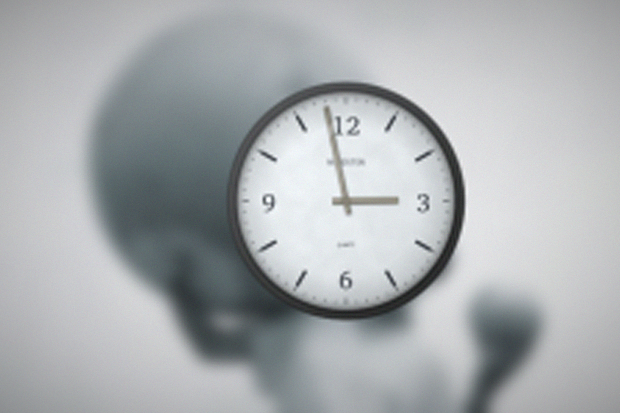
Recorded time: **2:58**
